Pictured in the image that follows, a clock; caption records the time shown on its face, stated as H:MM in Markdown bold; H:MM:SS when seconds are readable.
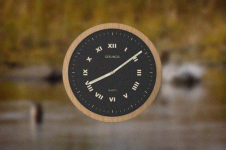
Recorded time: **8:09**
